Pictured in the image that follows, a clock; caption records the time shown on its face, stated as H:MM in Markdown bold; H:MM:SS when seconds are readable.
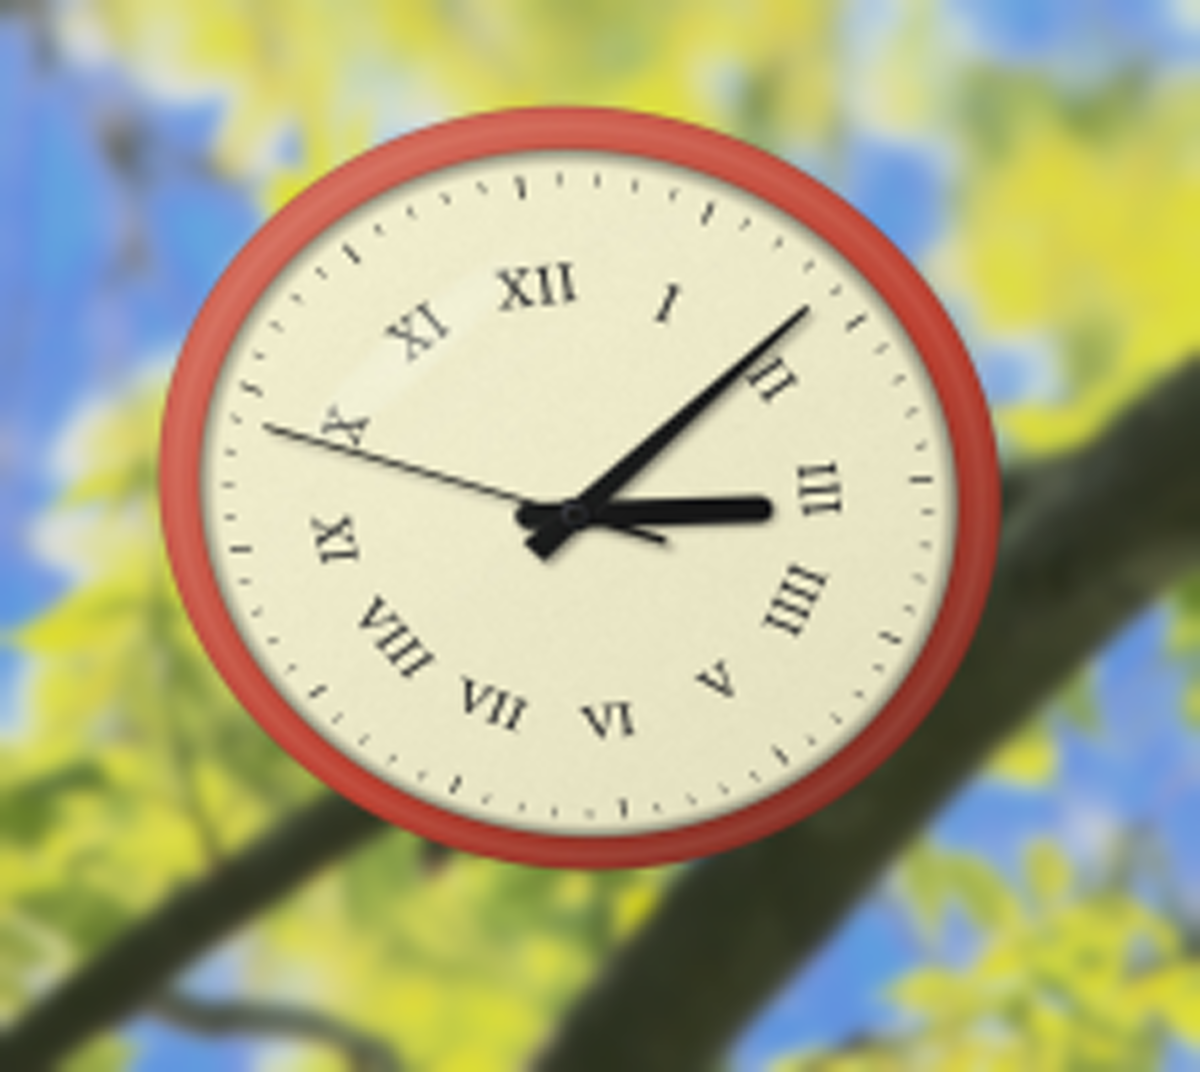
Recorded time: **3:08:49**
